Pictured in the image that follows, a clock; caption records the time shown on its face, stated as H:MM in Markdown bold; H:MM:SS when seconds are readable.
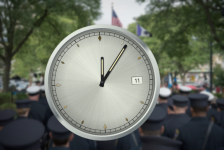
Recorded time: **12:06**
